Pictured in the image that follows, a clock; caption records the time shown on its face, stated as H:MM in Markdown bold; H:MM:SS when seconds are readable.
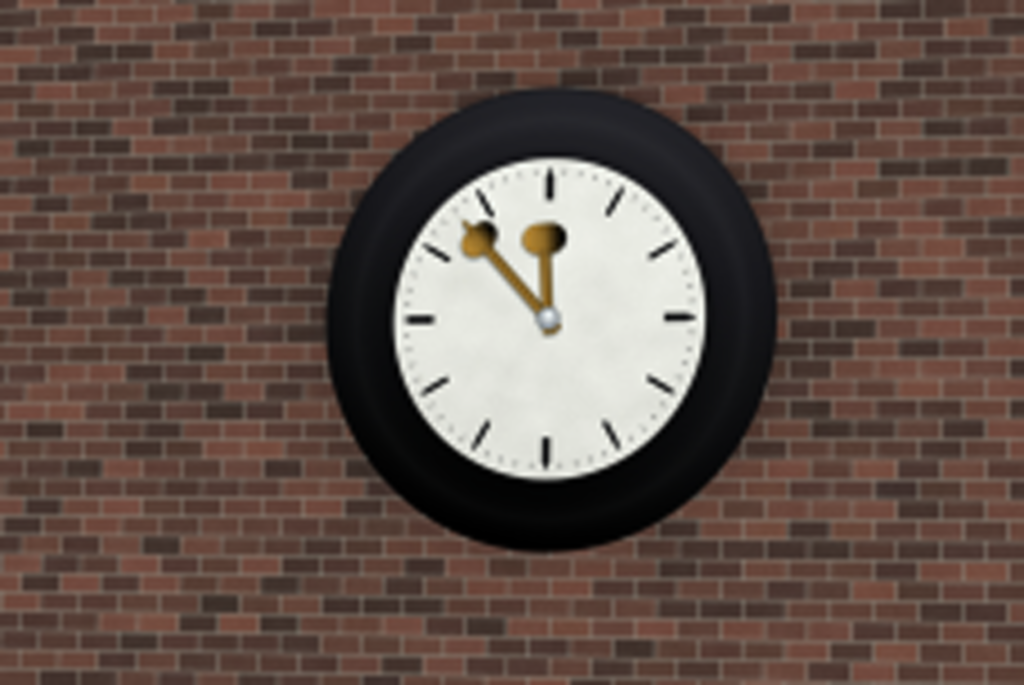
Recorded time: **11:53**
